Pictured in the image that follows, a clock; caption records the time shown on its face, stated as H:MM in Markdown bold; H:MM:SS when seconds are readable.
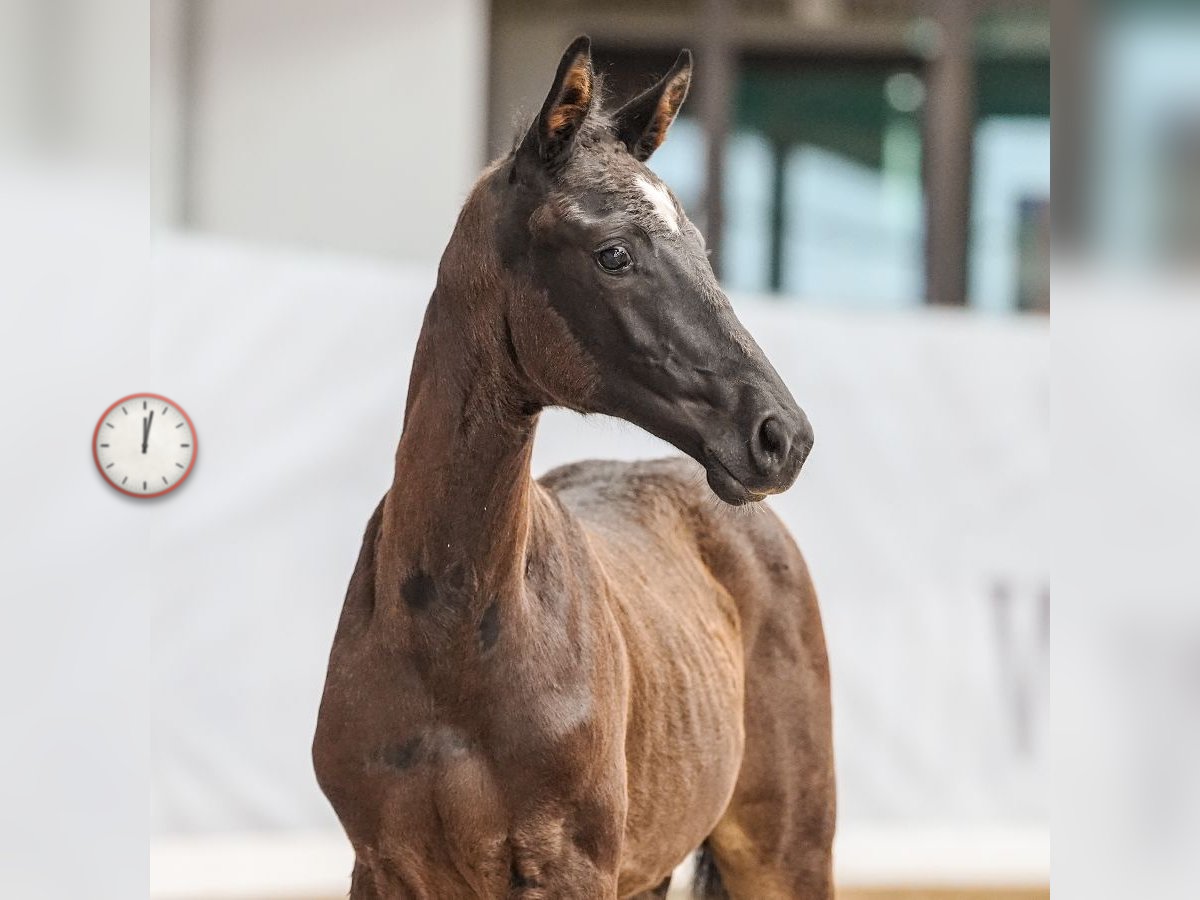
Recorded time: **12:02**
